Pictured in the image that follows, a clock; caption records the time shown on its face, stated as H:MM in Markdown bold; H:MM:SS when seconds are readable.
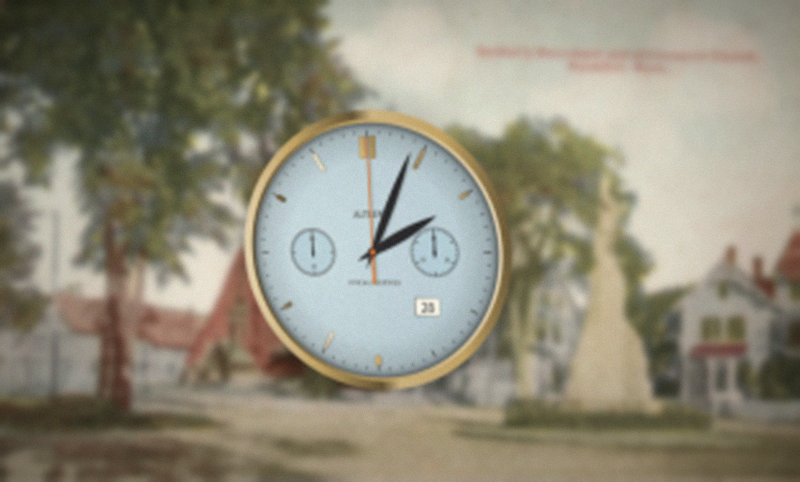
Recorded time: **2:04**
